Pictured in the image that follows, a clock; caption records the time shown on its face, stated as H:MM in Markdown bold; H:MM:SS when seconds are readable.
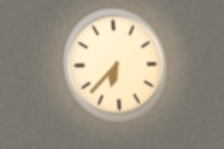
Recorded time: **6:38**
